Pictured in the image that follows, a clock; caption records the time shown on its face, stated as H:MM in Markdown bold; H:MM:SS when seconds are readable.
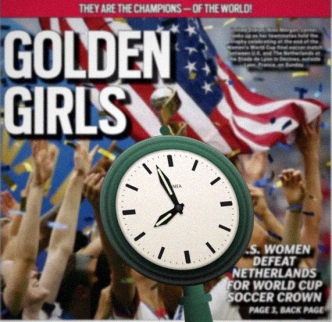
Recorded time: **7:57**
